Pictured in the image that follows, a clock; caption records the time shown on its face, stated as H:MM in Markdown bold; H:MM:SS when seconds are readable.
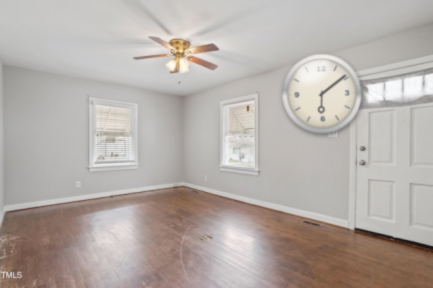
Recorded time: **6:09**
